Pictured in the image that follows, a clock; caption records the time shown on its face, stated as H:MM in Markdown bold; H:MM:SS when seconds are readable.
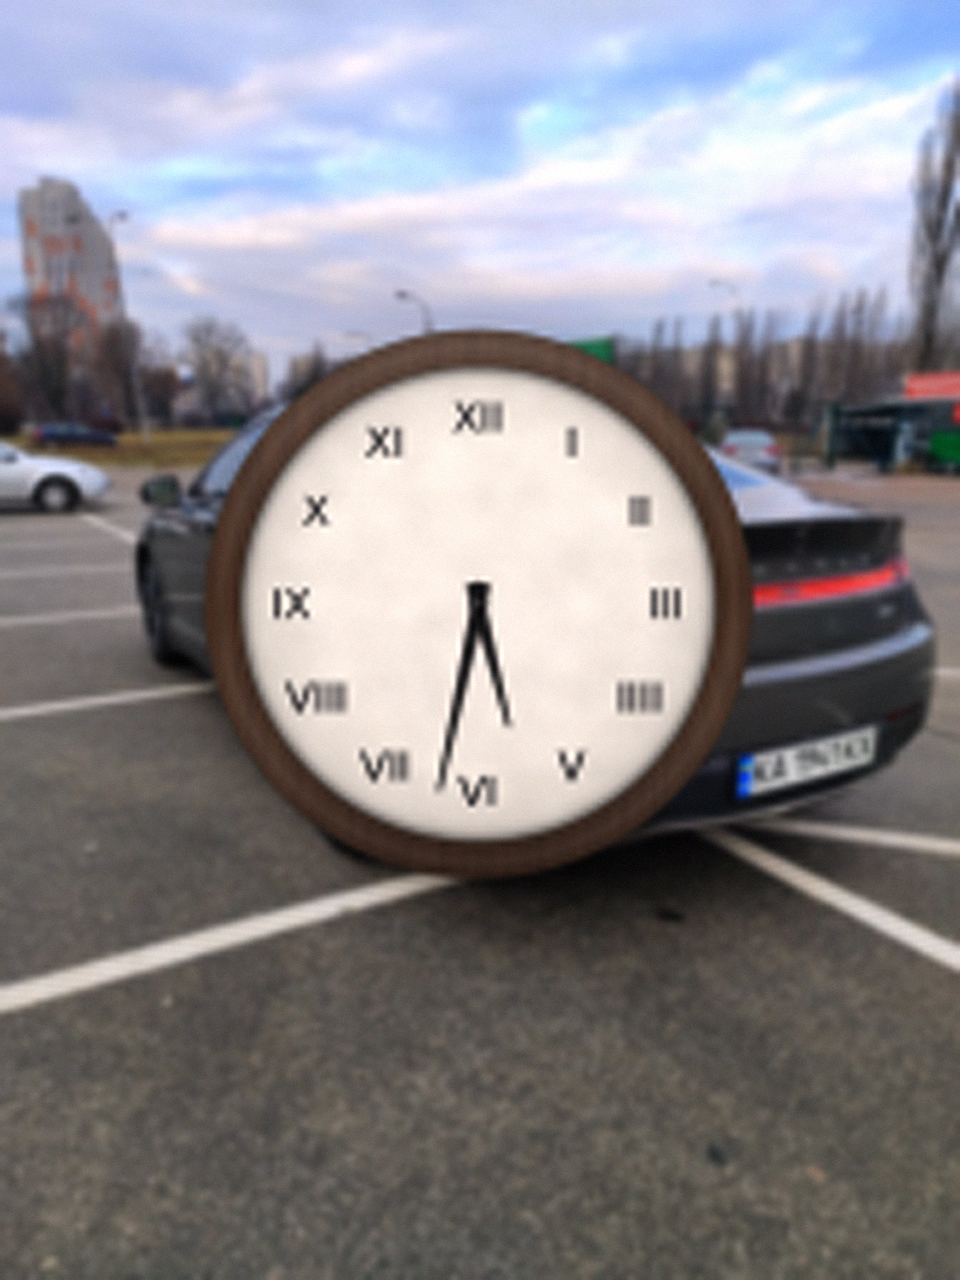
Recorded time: **5:32**
